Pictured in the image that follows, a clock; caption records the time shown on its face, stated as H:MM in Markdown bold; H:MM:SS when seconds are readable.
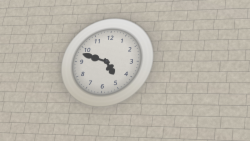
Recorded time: **4:48**
